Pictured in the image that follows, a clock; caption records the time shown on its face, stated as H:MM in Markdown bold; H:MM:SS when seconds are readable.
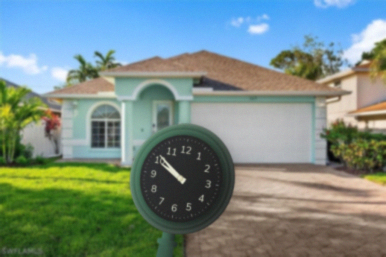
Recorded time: **9:51**
